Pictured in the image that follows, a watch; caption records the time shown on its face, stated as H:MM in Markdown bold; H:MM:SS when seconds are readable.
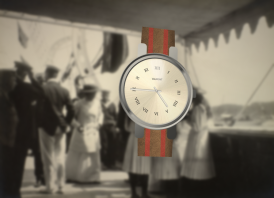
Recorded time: **4:45**
